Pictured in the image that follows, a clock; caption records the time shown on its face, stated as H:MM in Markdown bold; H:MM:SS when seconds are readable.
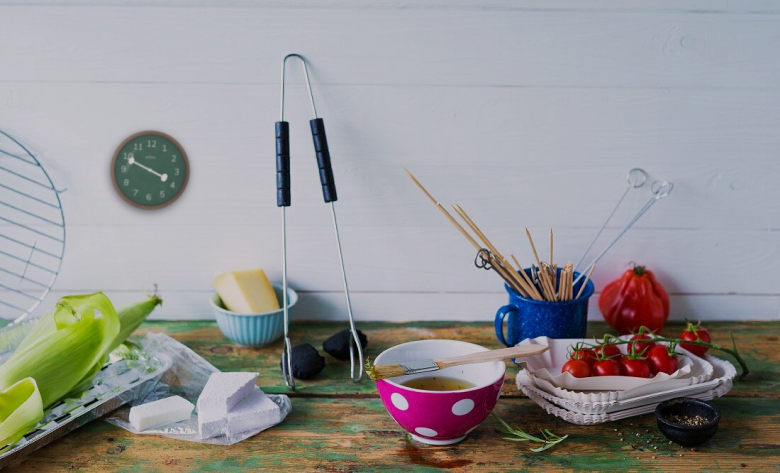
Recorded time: **3:49**
